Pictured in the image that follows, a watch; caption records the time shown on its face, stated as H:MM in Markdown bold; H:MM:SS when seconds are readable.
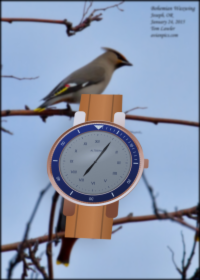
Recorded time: **7:05**
